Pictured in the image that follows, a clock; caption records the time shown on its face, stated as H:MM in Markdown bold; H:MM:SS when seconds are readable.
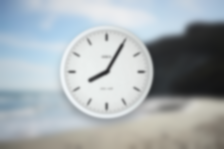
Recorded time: **8:05**
